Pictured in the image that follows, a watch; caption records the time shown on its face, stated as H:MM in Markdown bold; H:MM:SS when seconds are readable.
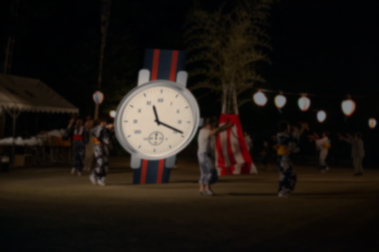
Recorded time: **11:19**
